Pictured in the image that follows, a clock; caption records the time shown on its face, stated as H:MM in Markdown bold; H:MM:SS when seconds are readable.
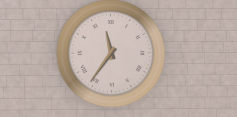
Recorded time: **11:36**
